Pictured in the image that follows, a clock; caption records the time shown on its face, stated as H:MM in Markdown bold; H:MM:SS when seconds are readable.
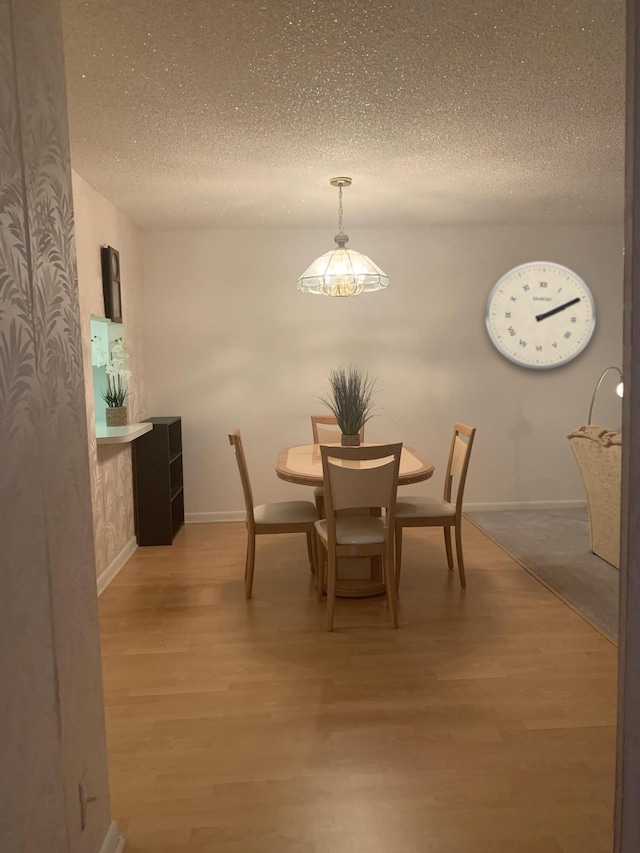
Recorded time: **2:10**
